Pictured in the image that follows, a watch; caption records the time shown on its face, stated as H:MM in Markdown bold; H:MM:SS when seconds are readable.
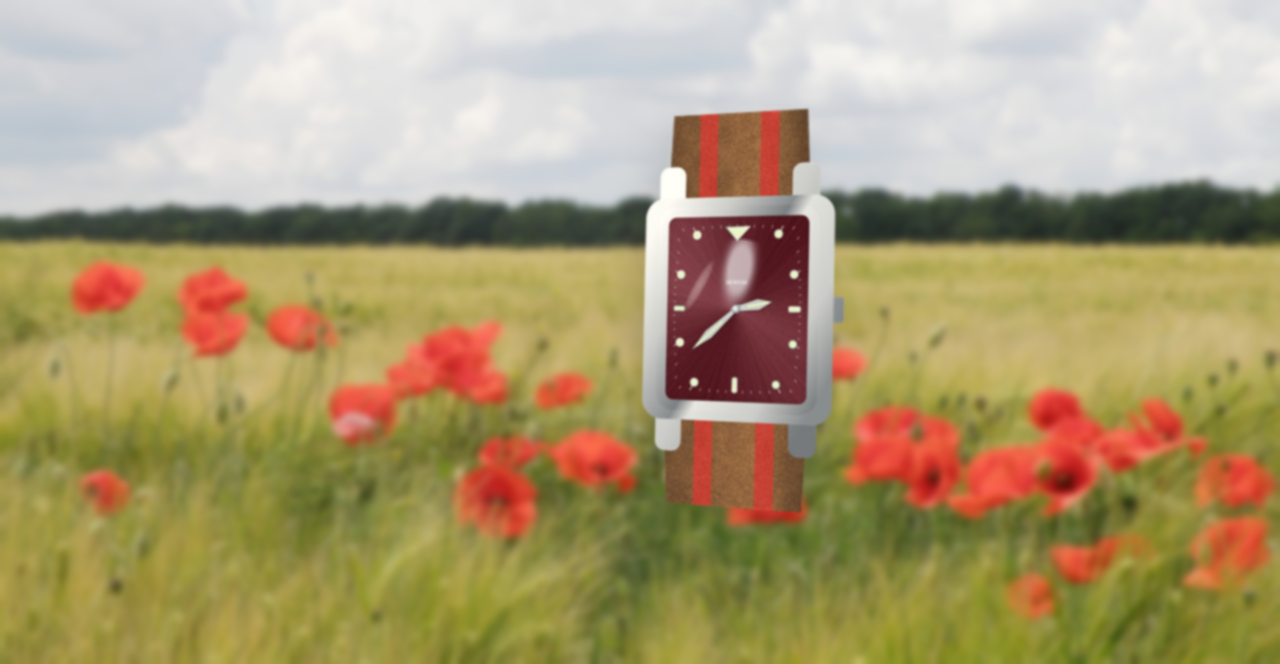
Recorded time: **2:38**
